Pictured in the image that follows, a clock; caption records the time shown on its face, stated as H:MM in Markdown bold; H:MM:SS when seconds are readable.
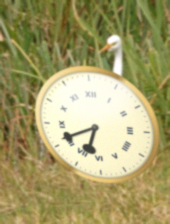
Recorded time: **6:41**
